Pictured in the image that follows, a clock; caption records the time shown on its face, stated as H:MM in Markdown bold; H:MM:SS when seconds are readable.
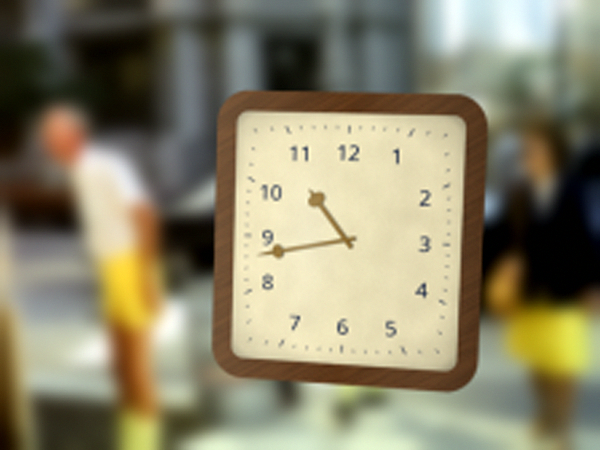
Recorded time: **10:43**
